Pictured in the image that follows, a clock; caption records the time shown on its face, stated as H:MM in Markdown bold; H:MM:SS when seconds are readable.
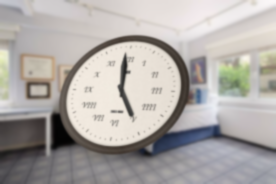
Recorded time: **4:59**
